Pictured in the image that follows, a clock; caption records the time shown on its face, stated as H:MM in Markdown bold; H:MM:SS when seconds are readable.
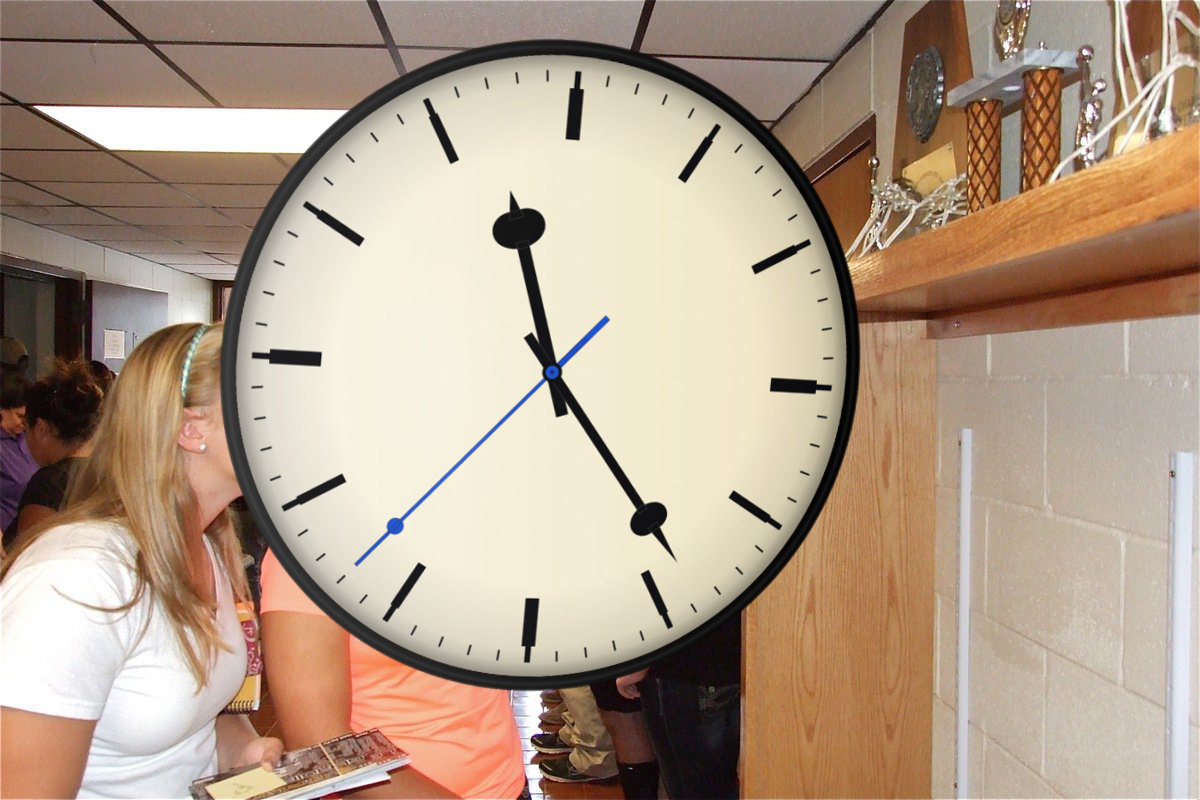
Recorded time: **11:23:37**
